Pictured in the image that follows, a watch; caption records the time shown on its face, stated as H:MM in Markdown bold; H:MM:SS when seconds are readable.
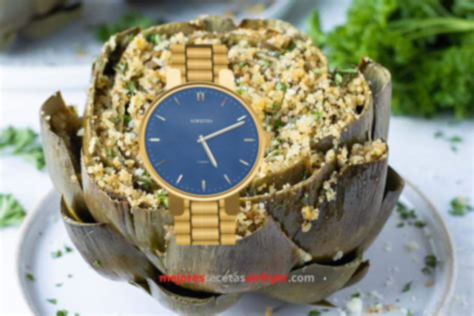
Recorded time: **5:11**
